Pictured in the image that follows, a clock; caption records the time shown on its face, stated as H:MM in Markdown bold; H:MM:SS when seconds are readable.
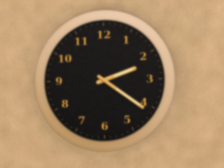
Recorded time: **2:21**
